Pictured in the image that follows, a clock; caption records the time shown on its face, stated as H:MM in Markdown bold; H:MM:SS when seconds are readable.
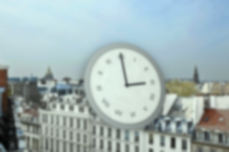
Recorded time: **3:00**
